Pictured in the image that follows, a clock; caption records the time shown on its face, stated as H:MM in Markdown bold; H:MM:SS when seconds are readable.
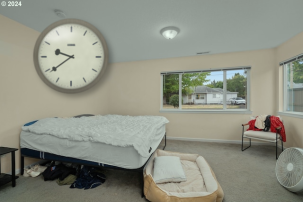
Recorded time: **9:39**
